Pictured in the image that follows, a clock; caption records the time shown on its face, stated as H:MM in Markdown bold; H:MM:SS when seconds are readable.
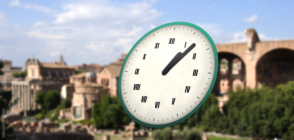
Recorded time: **1:07**
